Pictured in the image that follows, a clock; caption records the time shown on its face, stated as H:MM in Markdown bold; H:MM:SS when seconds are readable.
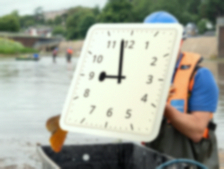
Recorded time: **8:58**
